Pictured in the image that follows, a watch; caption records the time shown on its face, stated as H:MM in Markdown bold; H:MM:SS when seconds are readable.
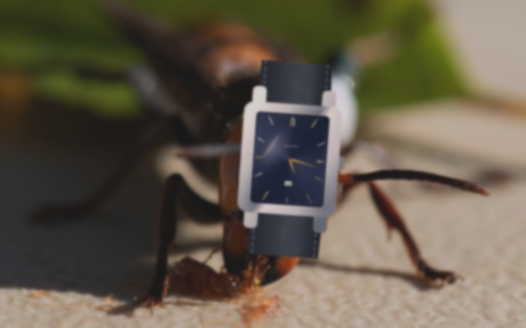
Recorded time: **5:17**
